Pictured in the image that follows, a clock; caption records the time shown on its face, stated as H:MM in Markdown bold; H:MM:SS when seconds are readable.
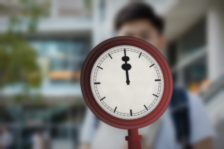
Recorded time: **12:00**
